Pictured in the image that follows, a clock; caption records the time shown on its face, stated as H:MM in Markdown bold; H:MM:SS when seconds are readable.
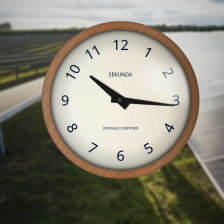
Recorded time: **10:16**
